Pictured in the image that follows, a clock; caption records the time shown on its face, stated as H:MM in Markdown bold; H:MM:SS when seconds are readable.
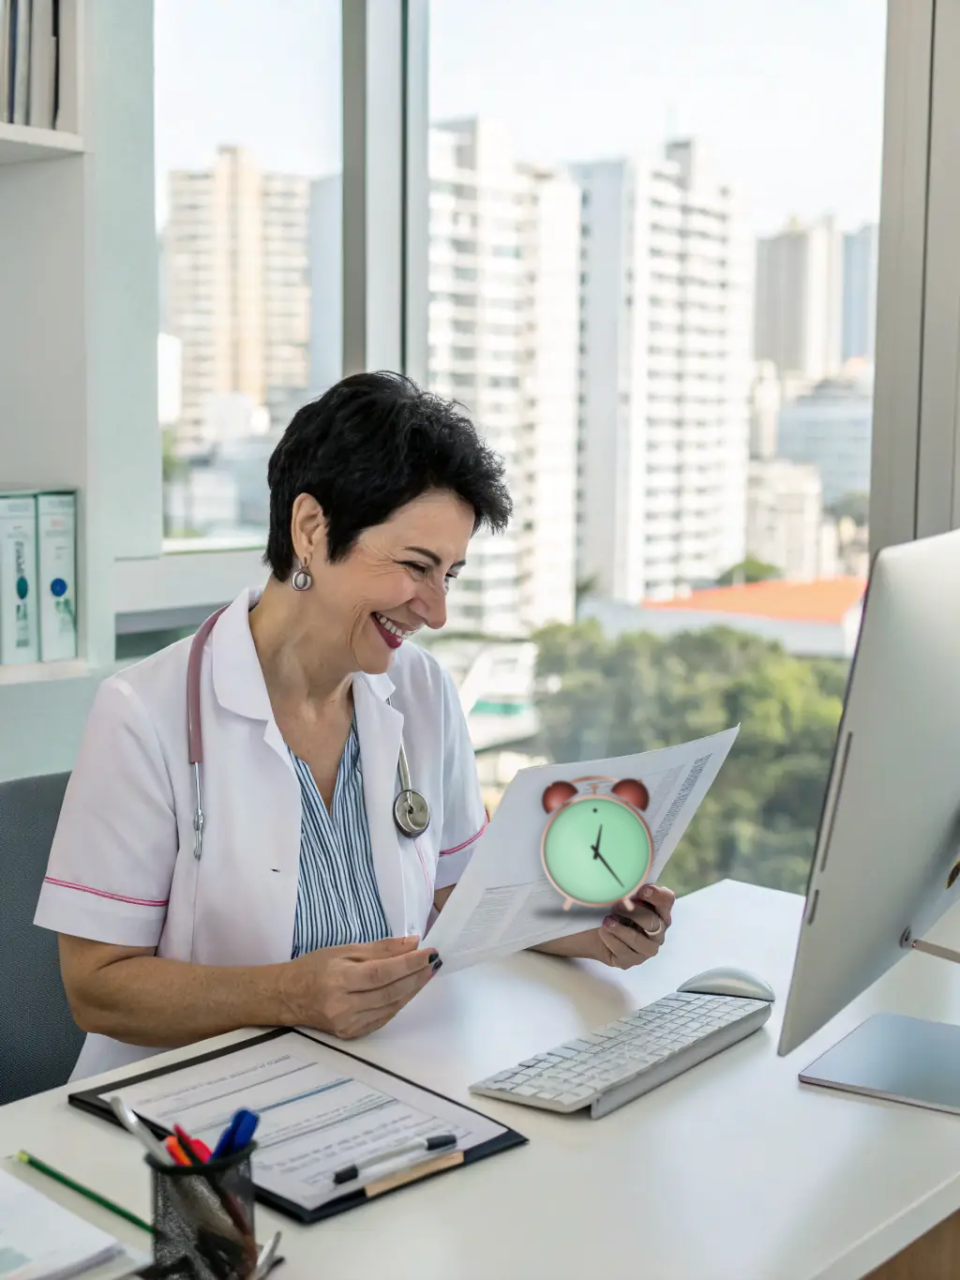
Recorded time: **12:24**
